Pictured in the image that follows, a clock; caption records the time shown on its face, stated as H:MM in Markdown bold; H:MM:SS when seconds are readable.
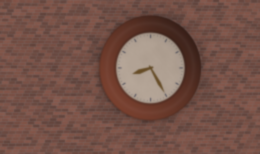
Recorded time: **8:25**
